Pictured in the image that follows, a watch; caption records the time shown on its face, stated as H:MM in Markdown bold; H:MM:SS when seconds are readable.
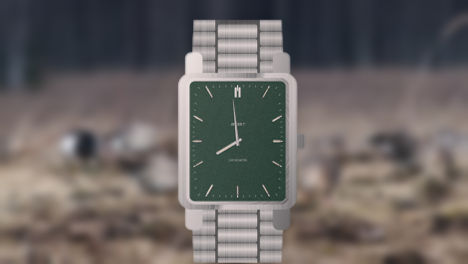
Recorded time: **7:59**
